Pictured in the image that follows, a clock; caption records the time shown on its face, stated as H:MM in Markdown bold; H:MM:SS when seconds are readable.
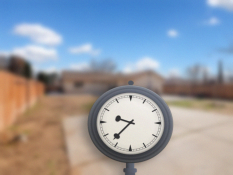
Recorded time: **9:37**
